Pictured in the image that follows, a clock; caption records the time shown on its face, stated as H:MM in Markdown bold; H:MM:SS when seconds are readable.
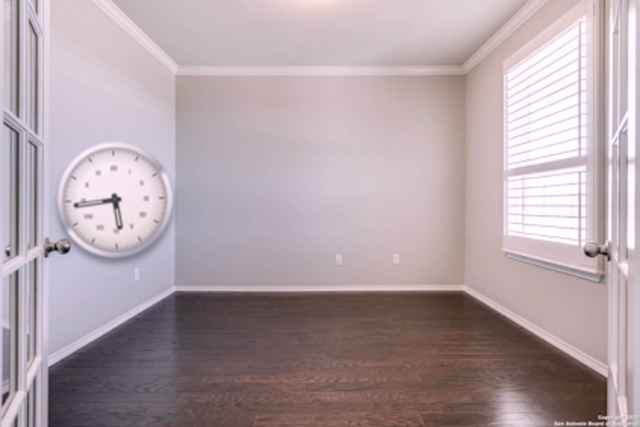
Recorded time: **5:44**
